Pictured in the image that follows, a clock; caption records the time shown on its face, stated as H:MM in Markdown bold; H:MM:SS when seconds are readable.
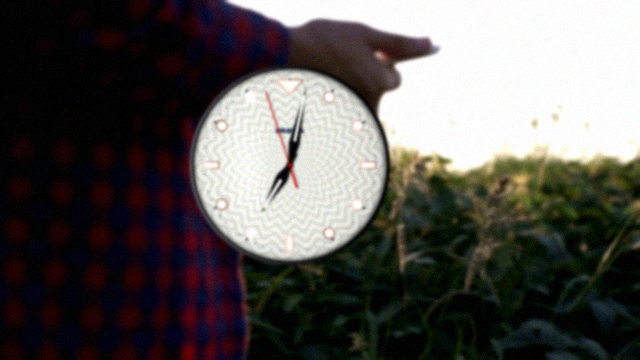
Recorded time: **7:01:57**
